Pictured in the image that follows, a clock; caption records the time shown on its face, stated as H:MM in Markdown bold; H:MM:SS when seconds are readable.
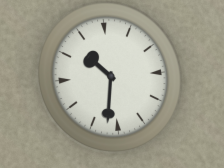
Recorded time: **10:32**
